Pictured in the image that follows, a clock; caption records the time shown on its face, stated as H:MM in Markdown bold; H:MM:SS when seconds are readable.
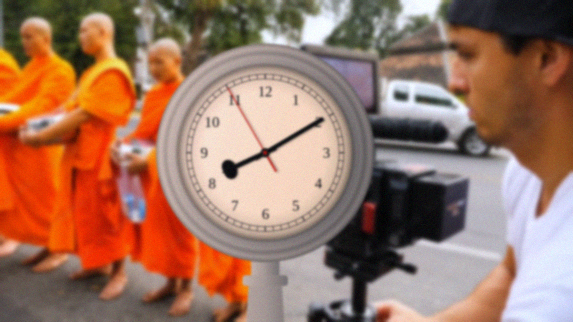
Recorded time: **8:09:55**
